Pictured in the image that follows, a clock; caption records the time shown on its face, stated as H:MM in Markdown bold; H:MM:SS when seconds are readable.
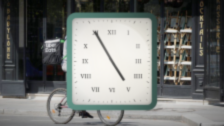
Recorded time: **4:55**
